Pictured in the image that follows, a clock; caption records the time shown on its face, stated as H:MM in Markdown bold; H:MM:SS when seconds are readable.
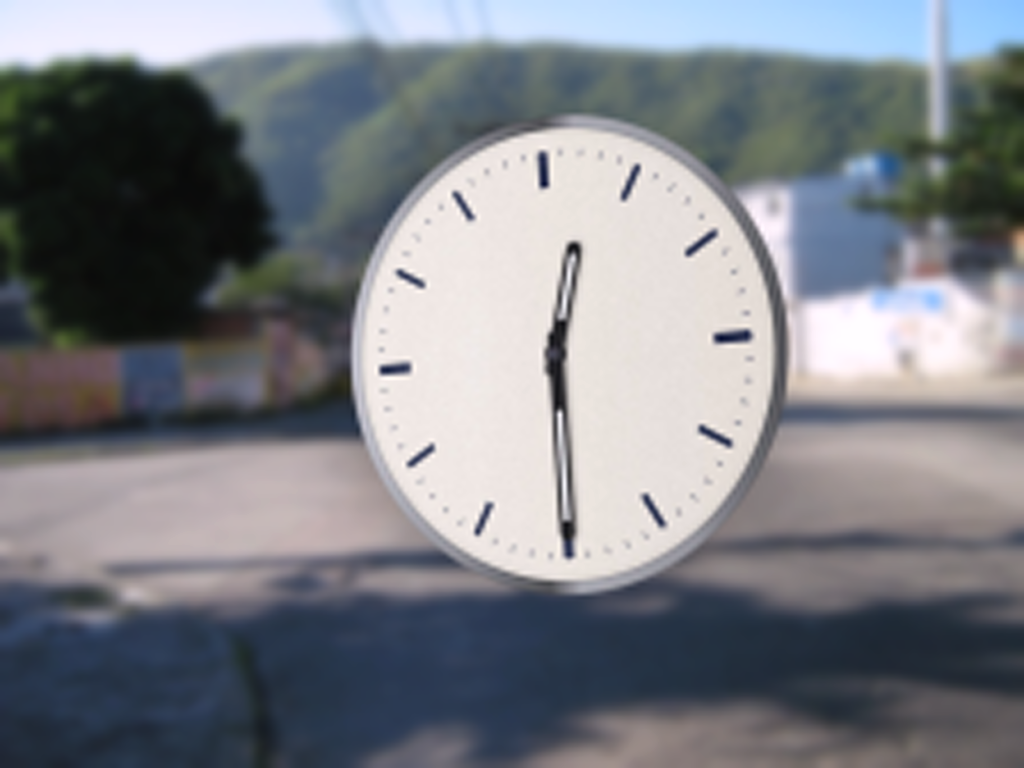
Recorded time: **12:30**
